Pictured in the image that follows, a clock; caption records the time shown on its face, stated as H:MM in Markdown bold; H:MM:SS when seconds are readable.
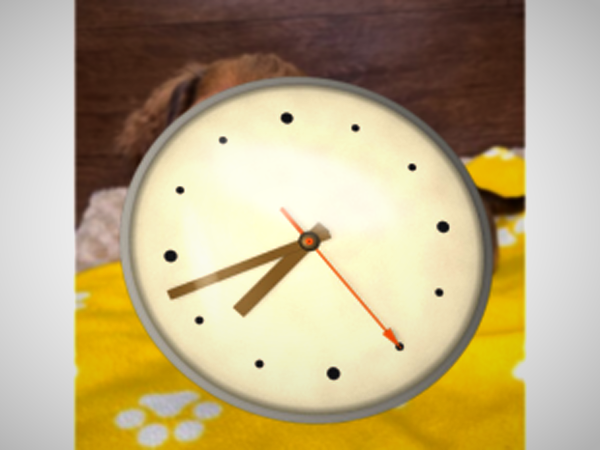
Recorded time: **7:42:25**
